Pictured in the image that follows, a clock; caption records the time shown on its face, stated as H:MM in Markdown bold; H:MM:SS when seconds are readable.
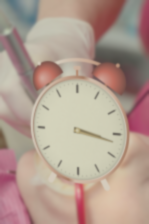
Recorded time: **3:17**
